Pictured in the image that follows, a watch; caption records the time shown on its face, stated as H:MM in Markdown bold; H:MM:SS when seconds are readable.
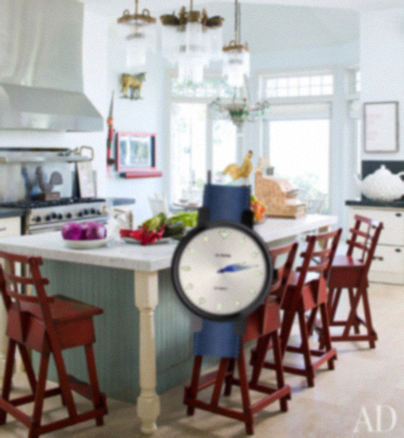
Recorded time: **2:13**
